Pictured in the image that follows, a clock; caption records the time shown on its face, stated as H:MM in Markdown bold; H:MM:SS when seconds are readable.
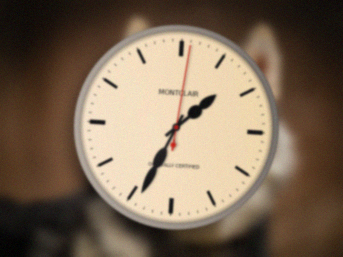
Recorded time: **1:34:01**
